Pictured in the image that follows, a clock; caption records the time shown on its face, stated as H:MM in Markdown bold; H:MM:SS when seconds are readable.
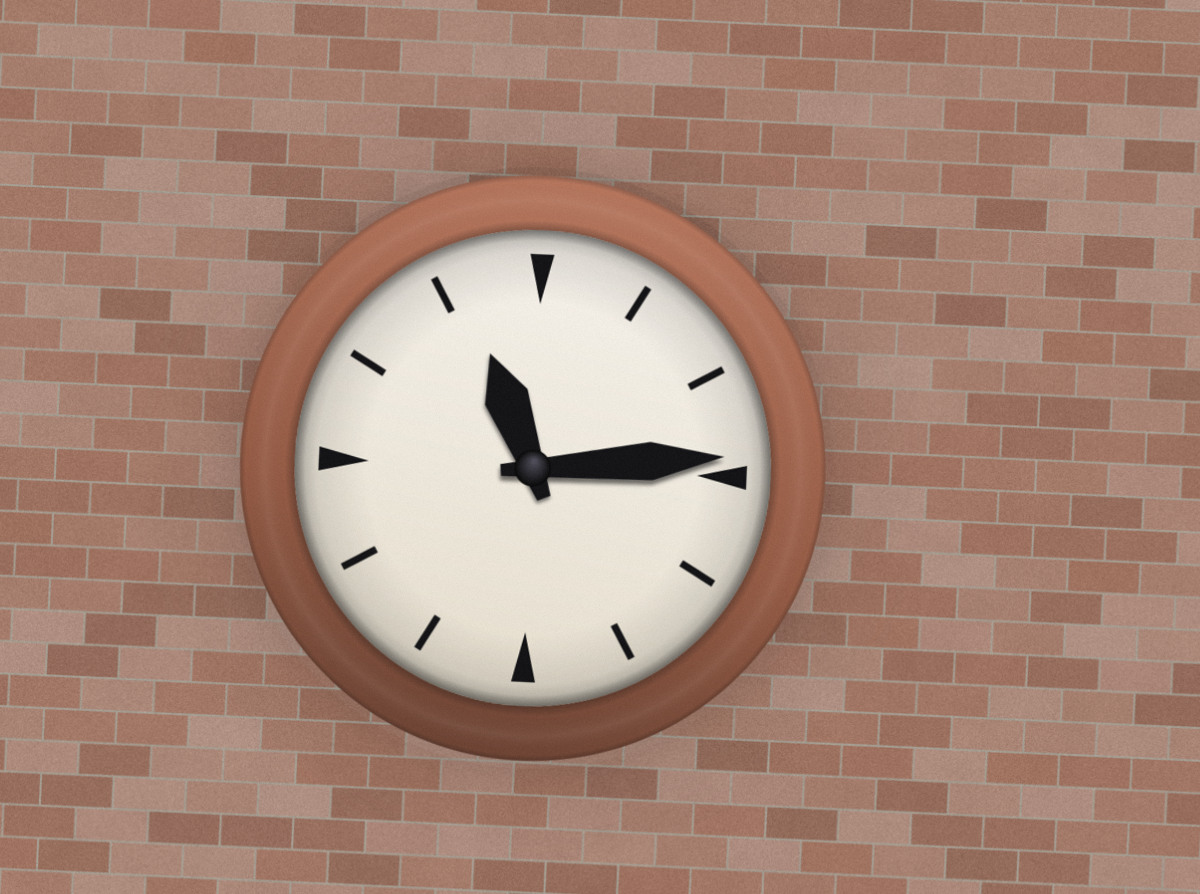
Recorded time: **11:14**
